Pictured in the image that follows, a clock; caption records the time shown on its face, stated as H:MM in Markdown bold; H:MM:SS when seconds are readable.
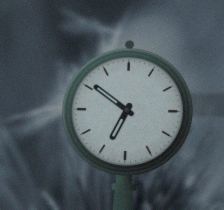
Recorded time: **6:51**
